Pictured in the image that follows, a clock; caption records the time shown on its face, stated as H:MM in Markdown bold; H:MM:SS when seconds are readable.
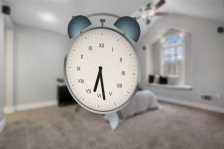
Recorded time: **6:28**
